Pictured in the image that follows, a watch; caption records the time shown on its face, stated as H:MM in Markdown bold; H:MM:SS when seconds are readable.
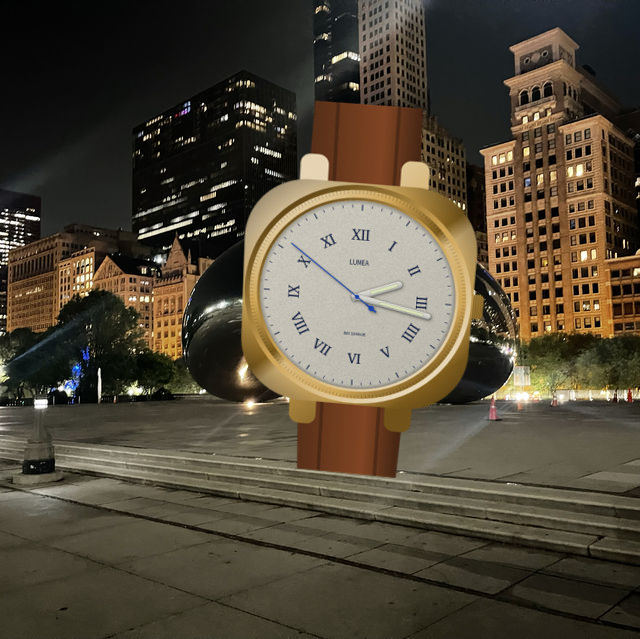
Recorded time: **2:16:51**
